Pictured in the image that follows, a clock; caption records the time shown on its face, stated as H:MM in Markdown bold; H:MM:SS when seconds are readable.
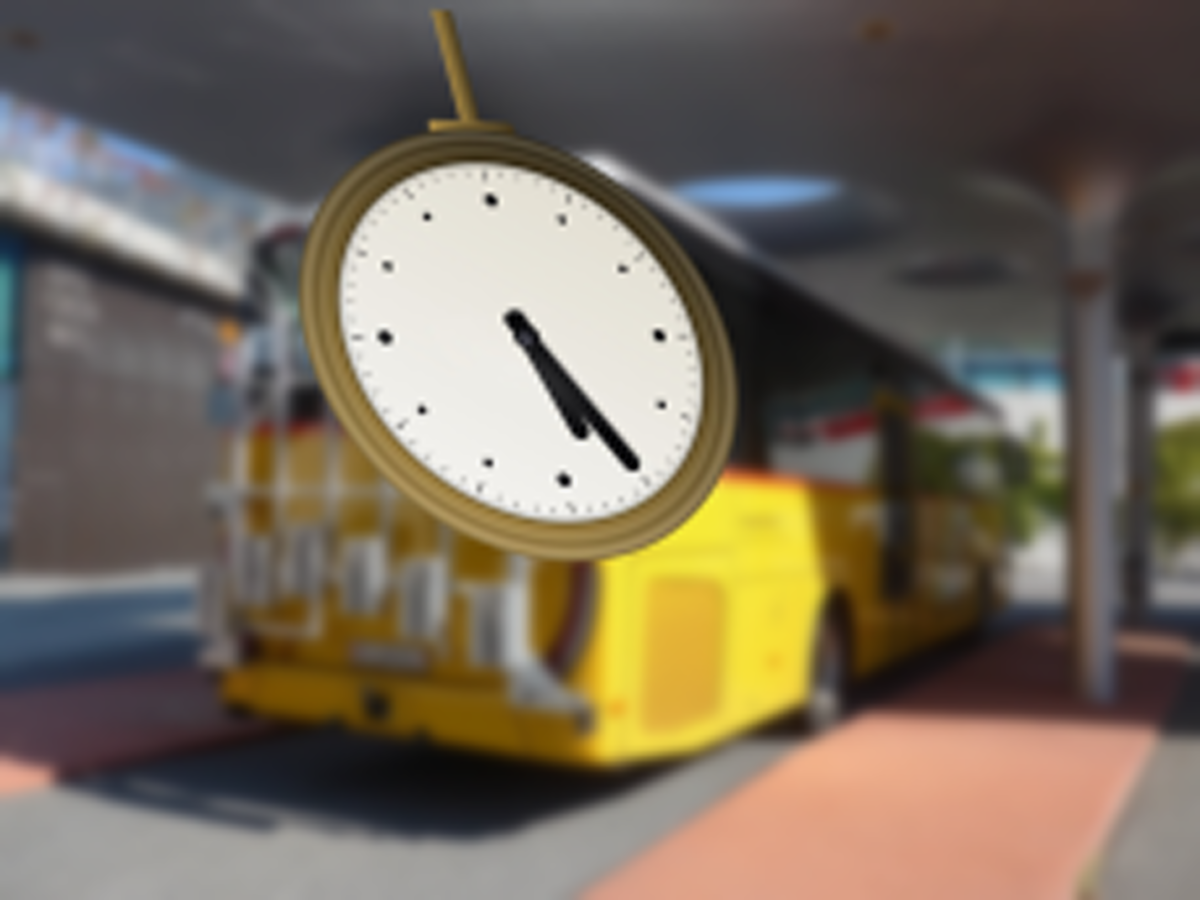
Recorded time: **5:25**
